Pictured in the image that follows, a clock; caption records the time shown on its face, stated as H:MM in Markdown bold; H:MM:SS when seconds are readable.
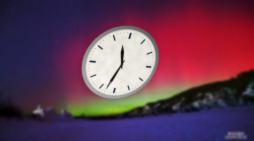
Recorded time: **11:33**
